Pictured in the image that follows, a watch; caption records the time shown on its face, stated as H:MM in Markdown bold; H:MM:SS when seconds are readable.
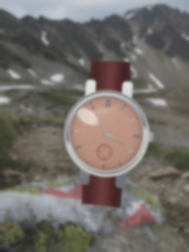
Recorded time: **3:55**
